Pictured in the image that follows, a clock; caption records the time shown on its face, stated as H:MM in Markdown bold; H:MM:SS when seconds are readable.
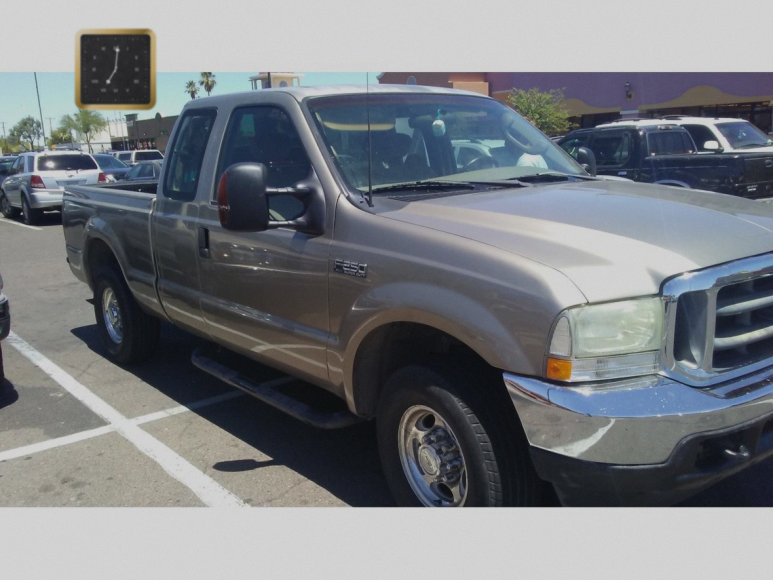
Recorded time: **7:01**
